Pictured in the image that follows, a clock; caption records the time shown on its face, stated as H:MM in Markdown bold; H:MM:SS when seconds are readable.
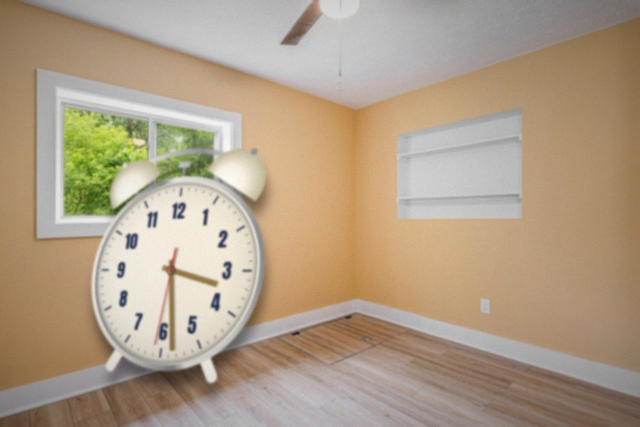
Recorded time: **3:28:31**
